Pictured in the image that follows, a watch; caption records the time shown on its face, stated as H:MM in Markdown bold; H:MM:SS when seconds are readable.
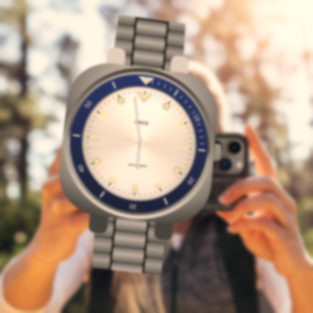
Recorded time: **5:58**
